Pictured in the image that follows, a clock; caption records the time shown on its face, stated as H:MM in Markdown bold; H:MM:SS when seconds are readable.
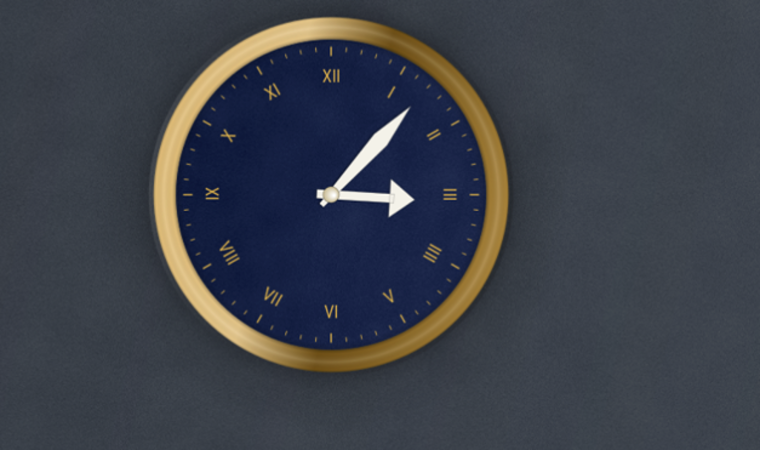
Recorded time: **3:07**
